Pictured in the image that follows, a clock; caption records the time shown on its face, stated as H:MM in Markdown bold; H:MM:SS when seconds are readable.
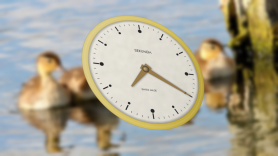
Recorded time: **7:20**
